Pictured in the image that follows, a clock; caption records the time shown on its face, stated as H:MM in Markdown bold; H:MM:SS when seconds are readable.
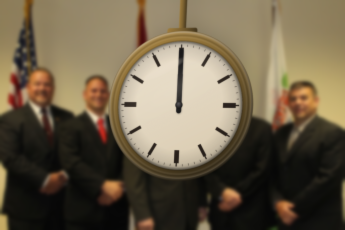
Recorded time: **12:00**
